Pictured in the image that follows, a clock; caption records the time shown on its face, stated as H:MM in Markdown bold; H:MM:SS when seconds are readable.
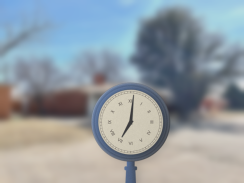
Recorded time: **7:01**
